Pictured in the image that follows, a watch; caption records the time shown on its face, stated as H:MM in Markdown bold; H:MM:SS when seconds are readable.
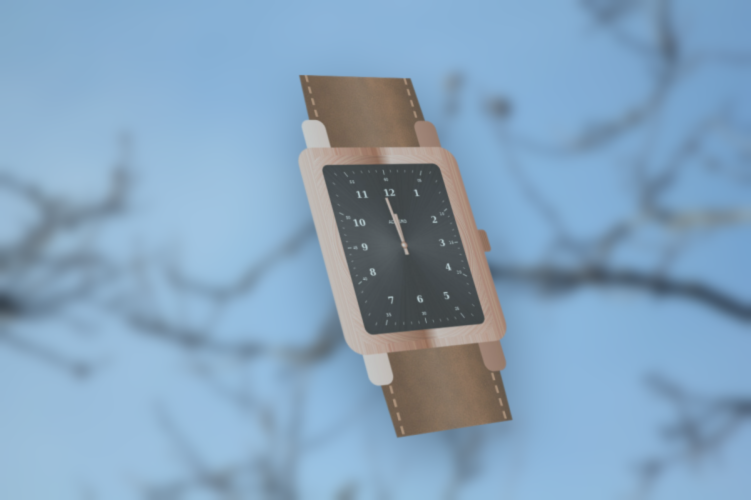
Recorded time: **11:59**
